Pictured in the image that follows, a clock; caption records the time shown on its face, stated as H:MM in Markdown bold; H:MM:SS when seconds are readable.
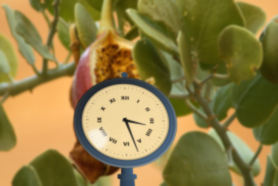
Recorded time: **3:27**
